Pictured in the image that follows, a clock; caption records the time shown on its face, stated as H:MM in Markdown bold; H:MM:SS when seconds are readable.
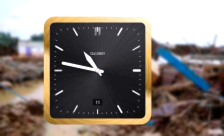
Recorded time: **10:47**
